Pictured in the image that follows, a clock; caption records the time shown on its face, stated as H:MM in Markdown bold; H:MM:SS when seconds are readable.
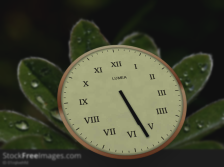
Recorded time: **5:27**
